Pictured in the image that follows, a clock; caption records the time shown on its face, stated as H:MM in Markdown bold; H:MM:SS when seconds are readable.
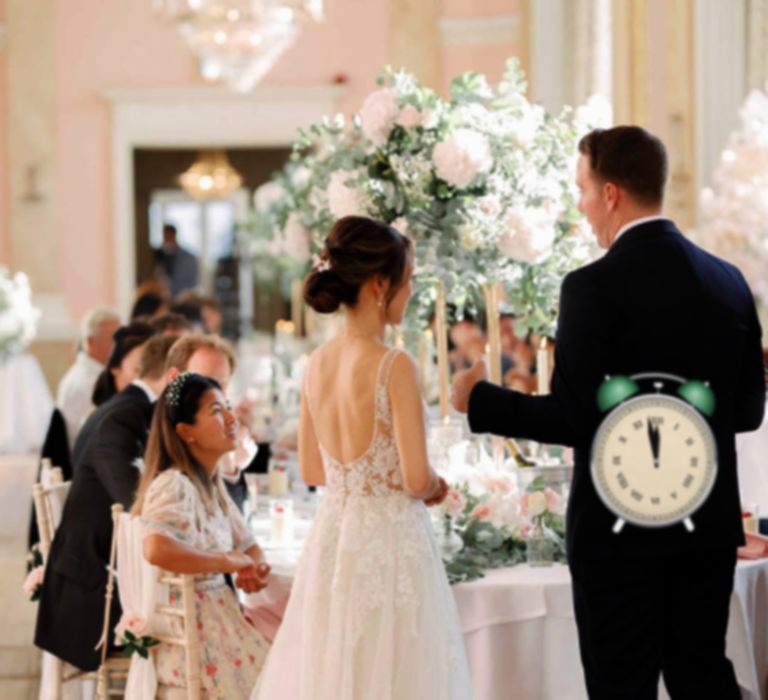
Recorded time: **11:58**
